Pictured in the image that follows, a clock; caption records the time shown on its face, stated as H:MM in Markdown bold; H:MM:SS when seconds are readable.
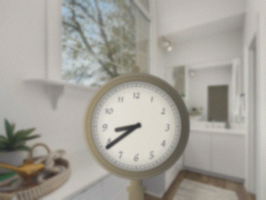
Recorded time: **8:39**
